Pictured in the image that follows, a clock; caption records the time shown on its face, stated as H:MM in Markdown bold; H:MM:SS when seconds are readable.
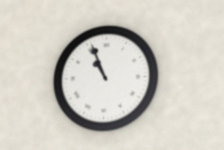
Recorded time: **10:56**
